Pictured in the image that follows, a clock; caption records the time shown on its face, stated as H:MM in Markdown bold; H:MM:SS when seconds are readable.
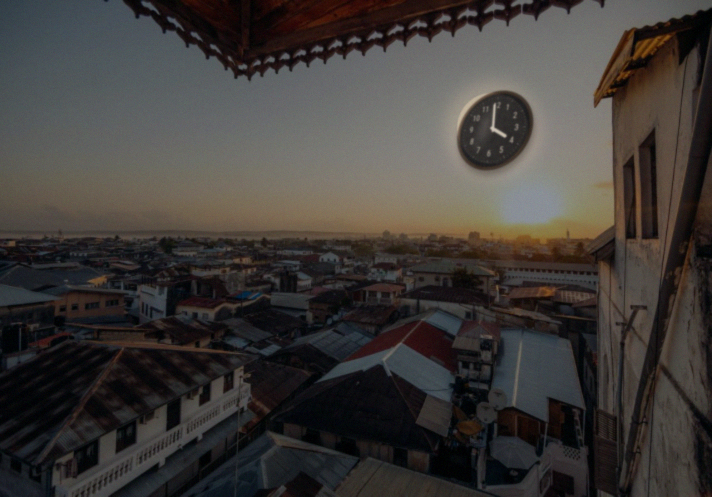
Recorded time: **3:59**
